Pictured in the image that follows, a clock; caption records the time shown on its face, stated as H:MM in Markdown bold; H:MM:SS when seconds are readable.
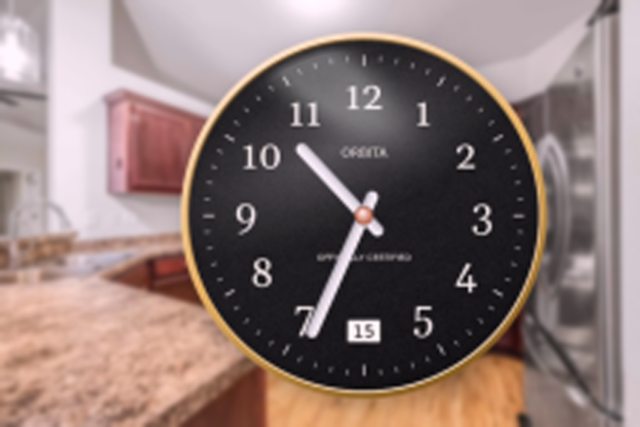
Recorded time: **10:34**
